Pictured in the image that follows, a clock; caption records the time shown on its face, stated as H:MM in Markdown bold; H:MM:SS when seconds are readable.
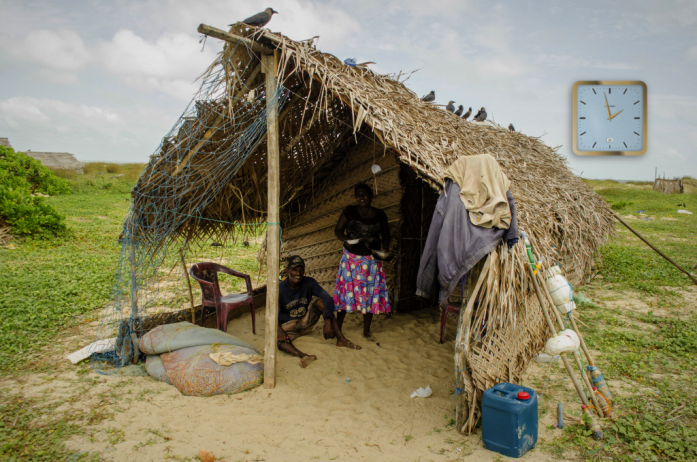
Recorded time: **1:58**
